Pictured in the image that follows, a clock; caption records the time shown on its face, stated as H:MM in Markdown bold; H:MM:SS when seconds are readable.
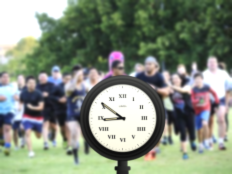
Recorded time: **8:51**
